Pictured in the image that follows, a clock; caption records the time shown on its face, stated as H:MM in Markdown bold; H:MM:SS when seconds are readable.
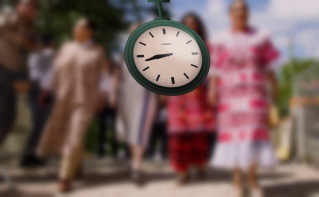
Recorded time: **8:43**
